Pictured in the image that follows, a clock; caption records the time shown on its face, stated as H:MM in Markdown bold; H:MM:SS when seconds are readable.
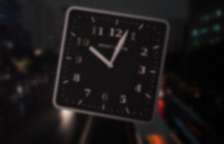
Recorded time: **10:03**
